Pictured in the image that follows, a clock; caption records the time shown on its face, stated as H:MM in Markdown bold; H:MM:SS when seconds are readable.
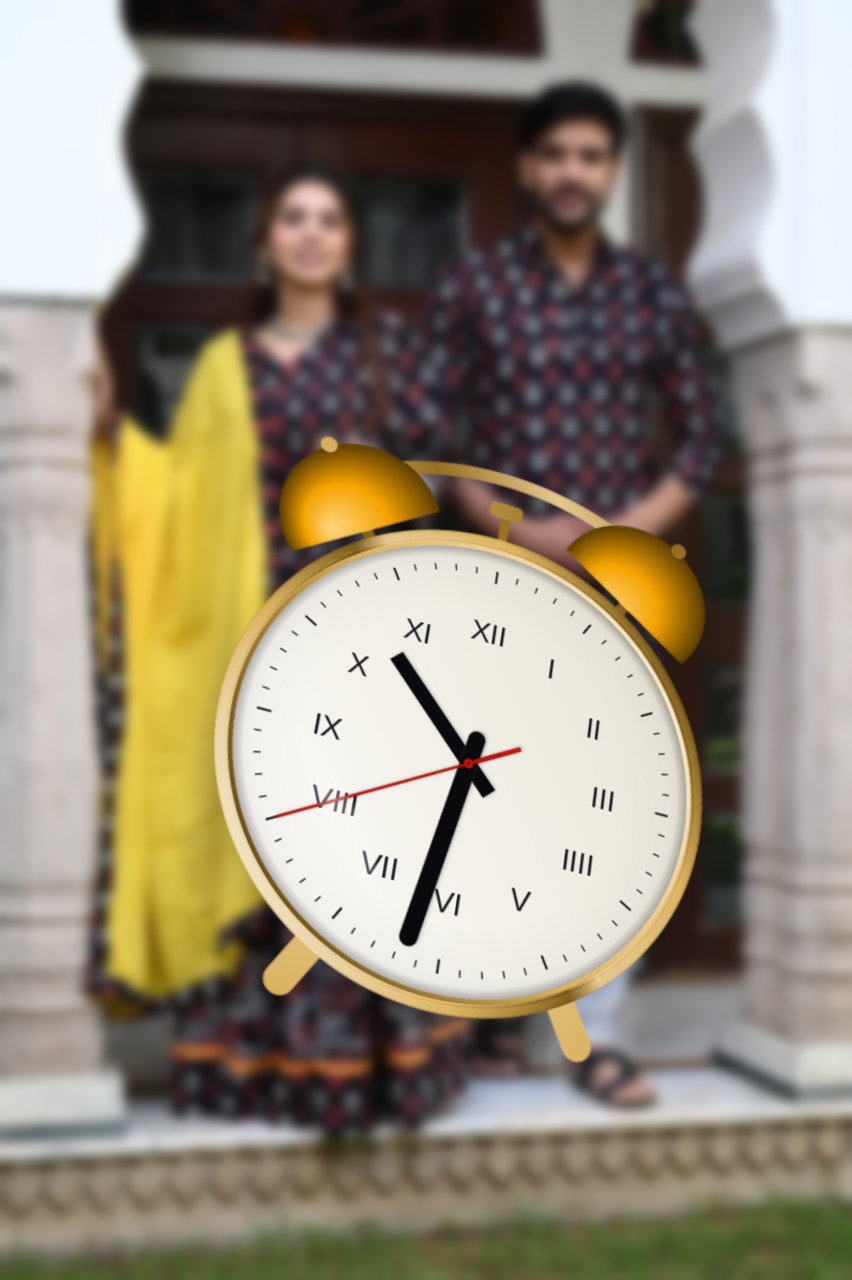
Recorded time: **10:31:40**
